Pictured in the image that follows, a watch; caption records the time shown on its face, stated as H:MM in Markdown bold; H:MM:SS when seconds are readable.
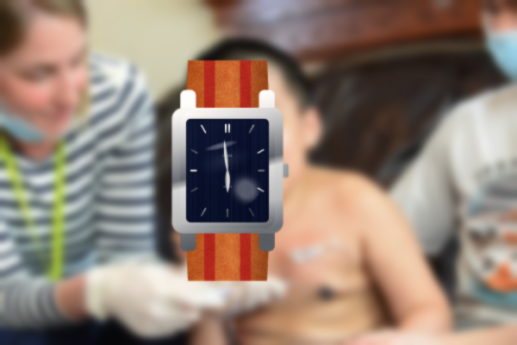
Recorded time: **5:59**
